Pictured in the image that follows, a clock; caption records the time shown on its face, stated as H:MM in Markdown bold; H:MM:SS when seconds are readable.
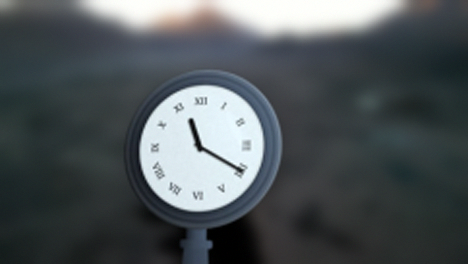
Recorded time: **11:20**
